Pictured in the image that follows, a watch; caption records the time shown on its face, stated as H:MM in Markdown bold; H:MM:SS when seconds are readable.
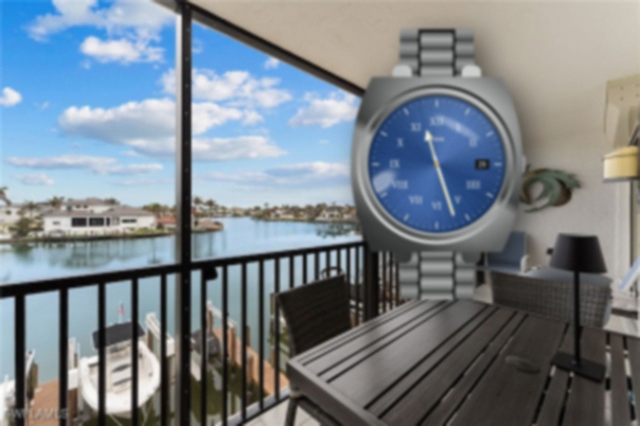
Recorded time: **11:27**
